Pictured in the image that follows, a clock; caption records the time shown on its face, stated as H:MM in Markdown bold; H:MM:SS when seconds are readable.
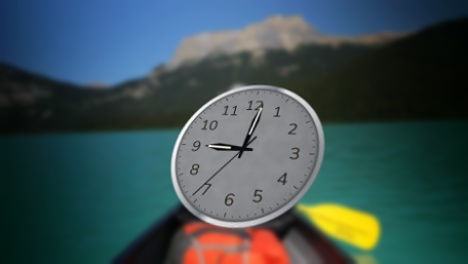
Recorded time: **9:01:36**
